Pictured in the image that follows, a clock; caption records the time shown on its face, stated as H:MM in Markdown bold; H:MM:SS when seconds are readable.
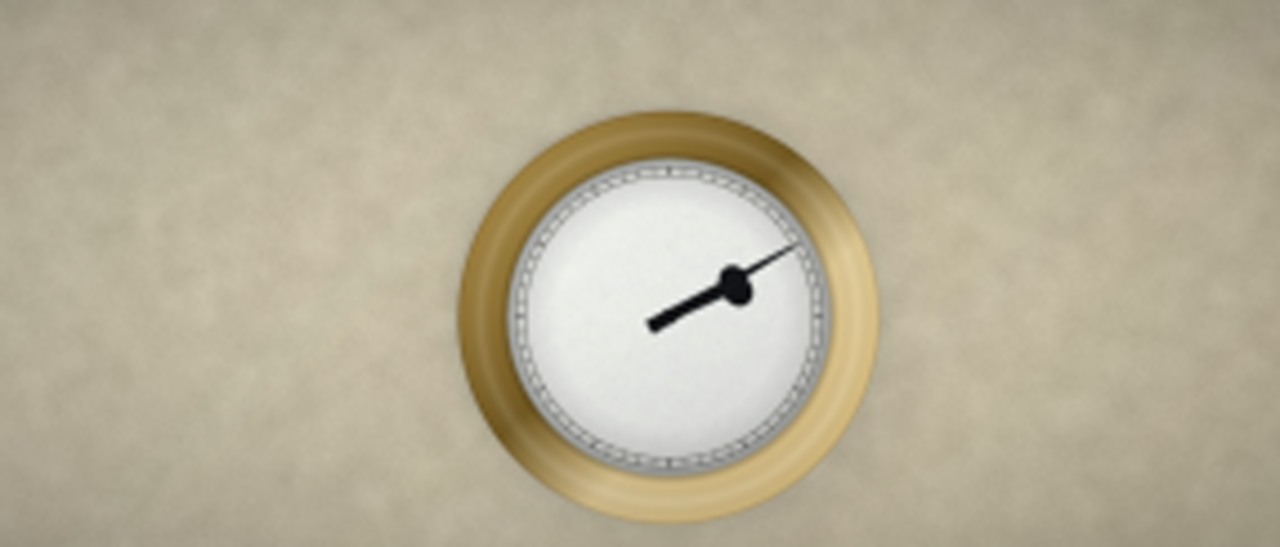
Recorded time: **2:10**
